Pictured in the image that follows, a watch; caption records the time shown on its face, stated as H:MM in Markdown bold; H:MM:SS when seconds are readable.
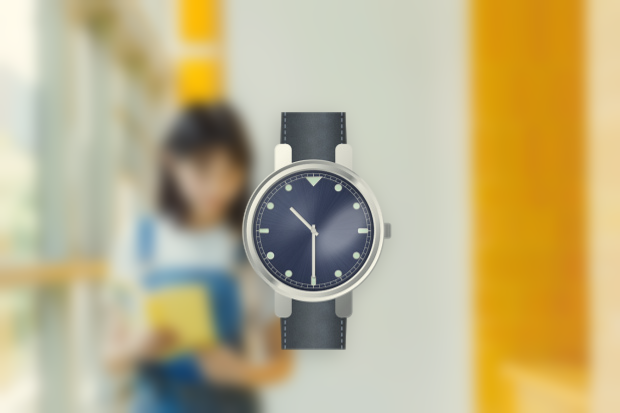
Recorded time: **10:30**
